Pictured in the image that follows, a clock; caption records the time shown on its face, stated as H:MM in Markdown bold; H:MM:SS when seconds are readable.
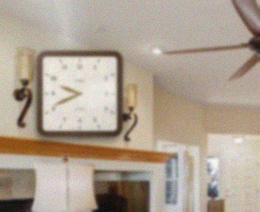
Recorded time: **9:41**
